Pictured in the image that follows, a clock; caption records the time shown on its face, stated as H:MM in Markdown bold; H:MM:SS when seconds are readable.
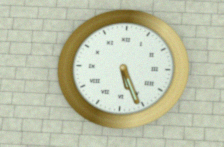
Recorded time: **5:26**
